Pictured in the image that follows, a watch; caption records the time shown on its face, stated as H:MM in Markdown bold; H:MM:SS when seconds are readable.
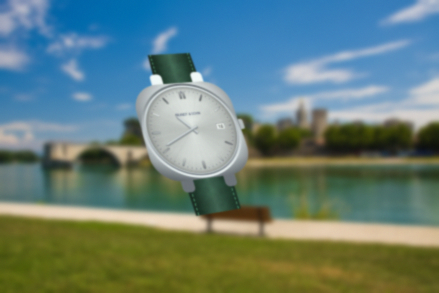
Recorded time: **10:41**
